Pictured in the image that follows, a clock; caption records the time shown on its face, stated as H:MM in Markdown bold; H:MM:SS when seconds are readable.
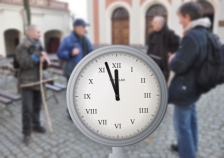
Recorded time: **11:57**
